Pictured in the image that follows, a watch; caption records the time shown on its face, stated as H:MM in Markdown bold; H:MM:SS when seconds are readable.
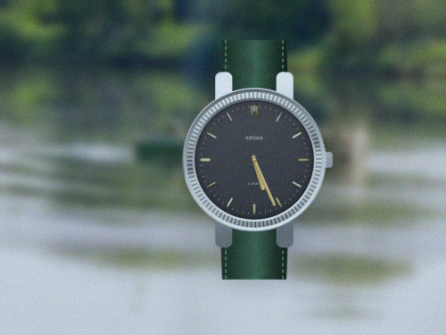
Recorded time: **5:26**
